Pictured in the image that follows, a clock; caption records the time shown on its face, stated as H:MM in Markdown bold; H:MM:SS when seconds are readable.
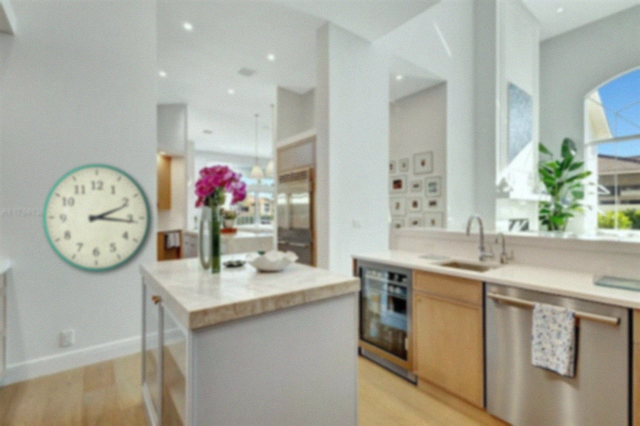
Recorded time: **2:16**
